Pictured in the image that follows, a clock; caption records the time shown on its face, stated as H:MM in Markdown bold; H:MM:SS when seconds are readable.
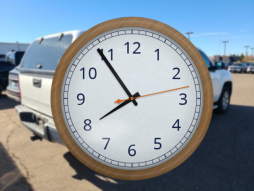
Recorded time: **7:54:13**
